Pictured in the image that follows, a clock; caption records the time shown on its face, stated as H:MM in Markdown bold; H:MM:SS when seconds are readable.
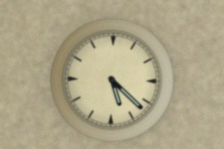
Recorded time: **5:22**
